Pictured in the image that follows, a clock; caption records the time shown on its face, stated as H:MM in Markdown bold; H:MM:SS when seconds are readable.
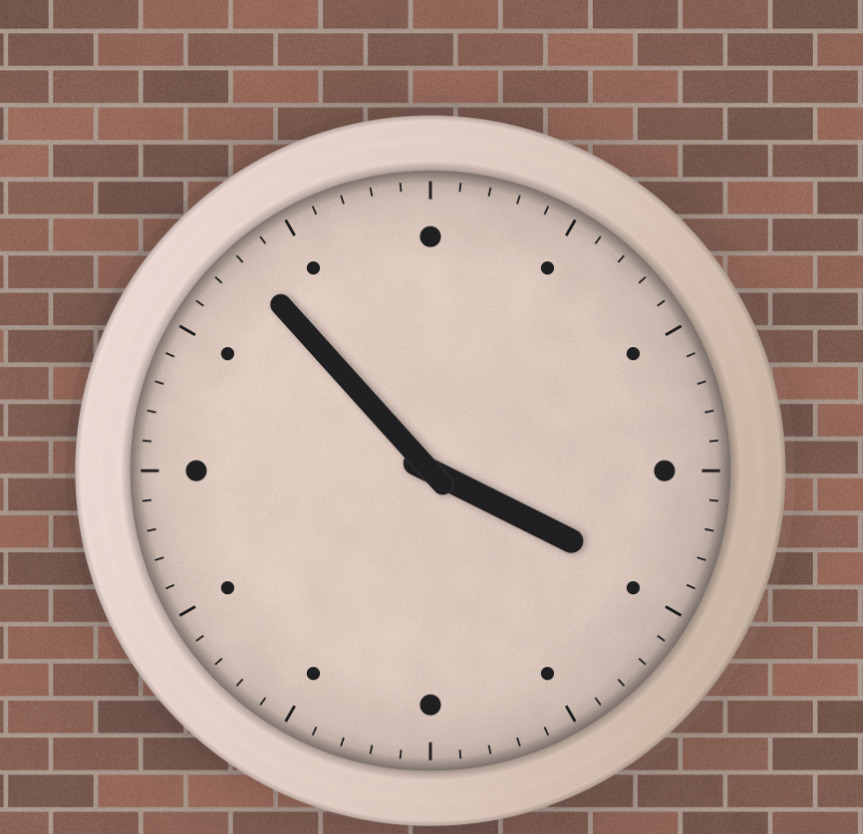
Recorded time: **3:53**
